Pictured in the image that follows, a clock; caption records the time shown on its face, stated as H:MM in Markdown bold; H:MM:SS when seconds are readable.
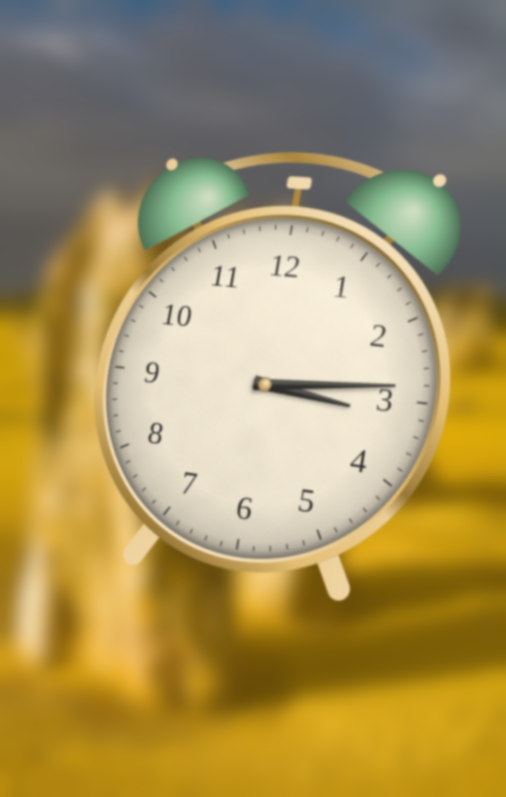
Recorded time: **3:14**
